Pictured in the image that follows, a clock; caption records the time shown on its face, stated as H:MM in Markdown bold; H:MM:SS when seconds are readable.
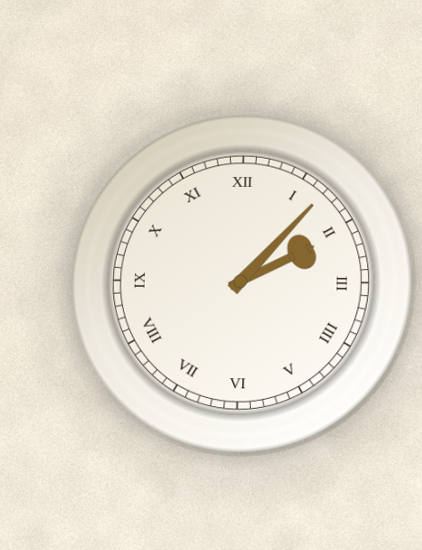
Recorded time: **2:07**
